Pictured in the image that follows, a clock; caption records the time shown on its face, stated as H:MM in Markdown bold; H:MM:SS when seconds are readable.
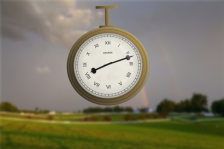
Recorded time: **8:12**
